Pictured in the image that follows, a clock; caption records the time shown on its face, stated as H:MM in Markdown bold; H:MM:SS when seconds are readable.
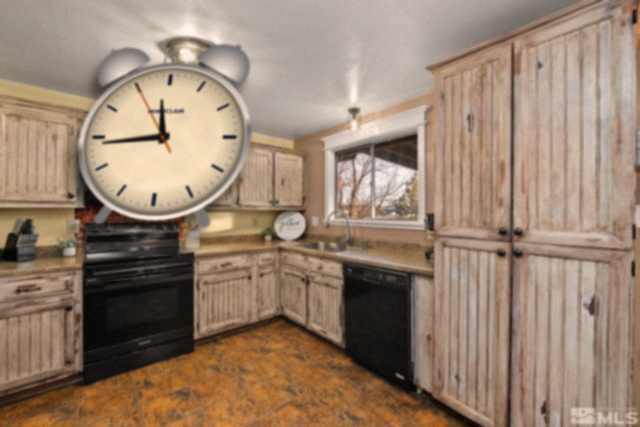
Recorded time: **11:43:55**
